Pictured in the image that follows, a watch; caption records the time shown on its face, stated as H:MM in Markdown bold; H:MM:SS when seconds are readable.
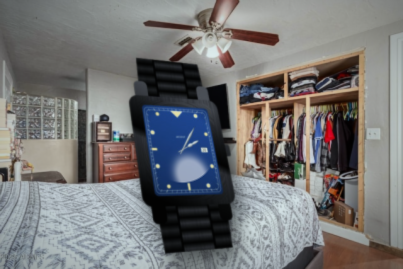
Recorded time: **2:06**
